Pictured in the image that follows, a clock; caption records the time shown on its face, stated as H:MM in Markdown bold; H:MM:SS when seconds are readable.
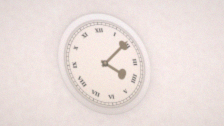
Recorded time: **4:09**
